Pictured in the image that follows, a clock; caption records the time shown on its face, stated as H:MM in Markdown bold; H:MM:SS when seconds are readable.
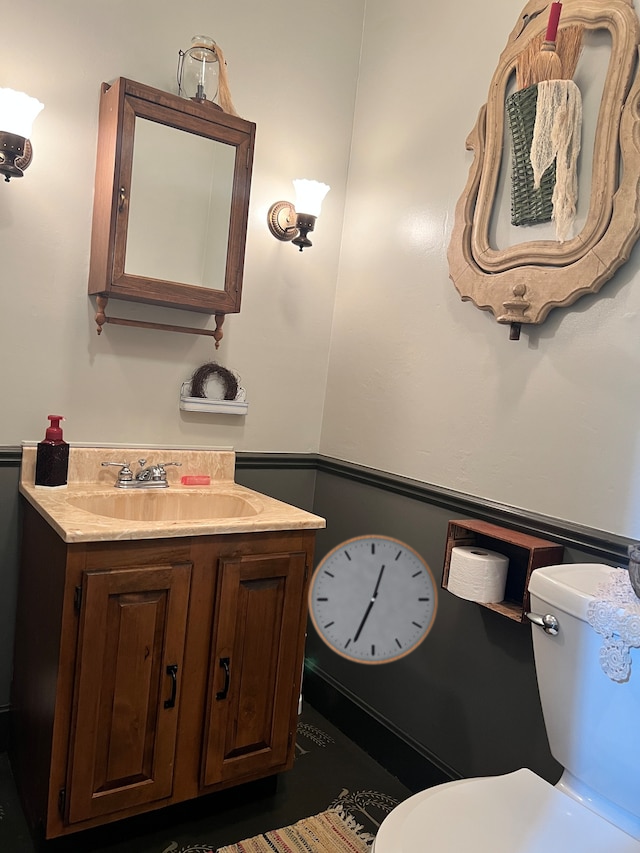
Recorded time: **12:34**
